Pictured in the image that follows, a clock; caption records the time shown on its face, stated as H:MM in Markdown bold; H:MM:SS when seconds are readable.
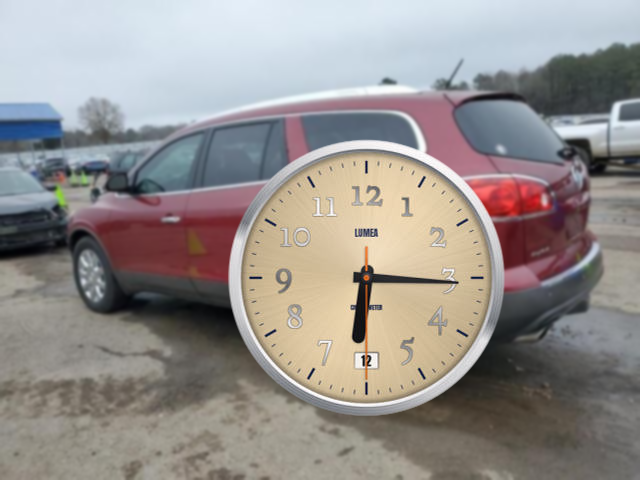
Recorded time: **6:15:30**
